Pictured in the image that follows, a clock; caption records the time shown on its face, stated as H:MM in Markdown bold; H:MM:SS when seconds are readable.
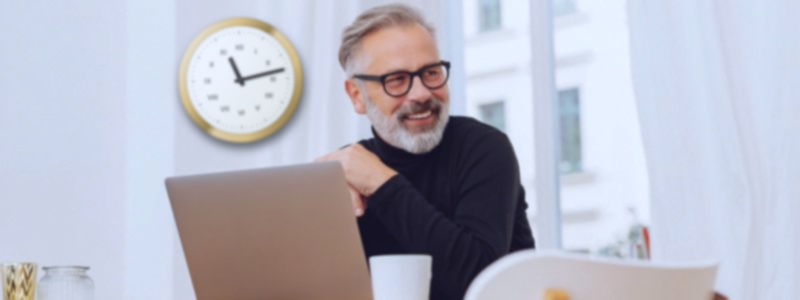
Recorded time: **11:13**
